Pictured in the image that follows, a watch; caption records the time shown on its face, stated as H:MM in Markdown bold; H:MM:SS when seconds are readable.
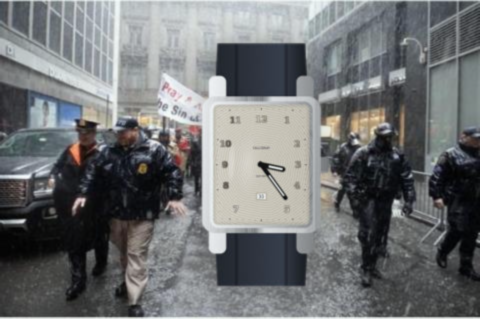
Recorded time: **3:24**
